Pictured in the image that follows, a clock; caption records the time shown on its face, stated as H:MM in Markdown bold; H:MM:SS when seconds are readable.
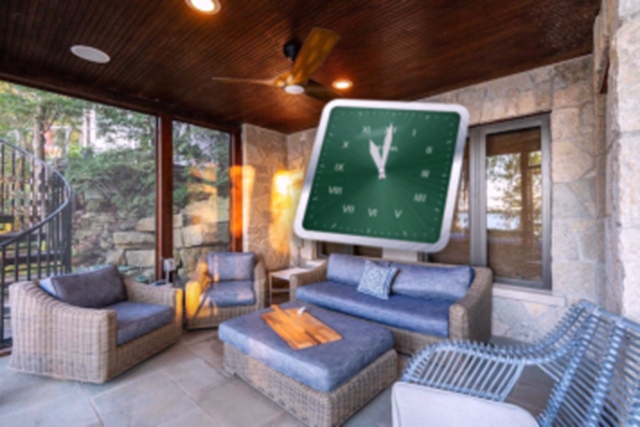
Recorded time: **11:00**
